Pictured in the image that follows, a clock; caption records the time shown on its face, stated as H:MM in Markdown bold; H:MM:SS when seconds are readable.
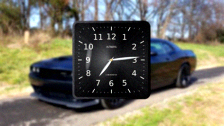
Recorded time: **7:14**
